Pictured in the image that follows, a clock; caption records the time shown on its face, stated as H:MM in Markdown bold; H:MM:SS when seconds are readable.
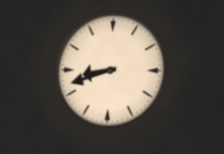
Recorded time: **8:42**
